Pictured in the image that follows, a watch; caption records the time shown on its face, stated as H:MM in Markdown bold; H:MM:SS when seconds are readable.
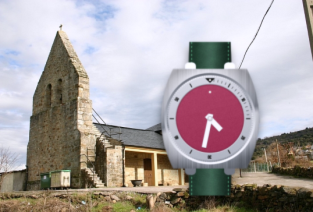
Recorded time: **4:32**
